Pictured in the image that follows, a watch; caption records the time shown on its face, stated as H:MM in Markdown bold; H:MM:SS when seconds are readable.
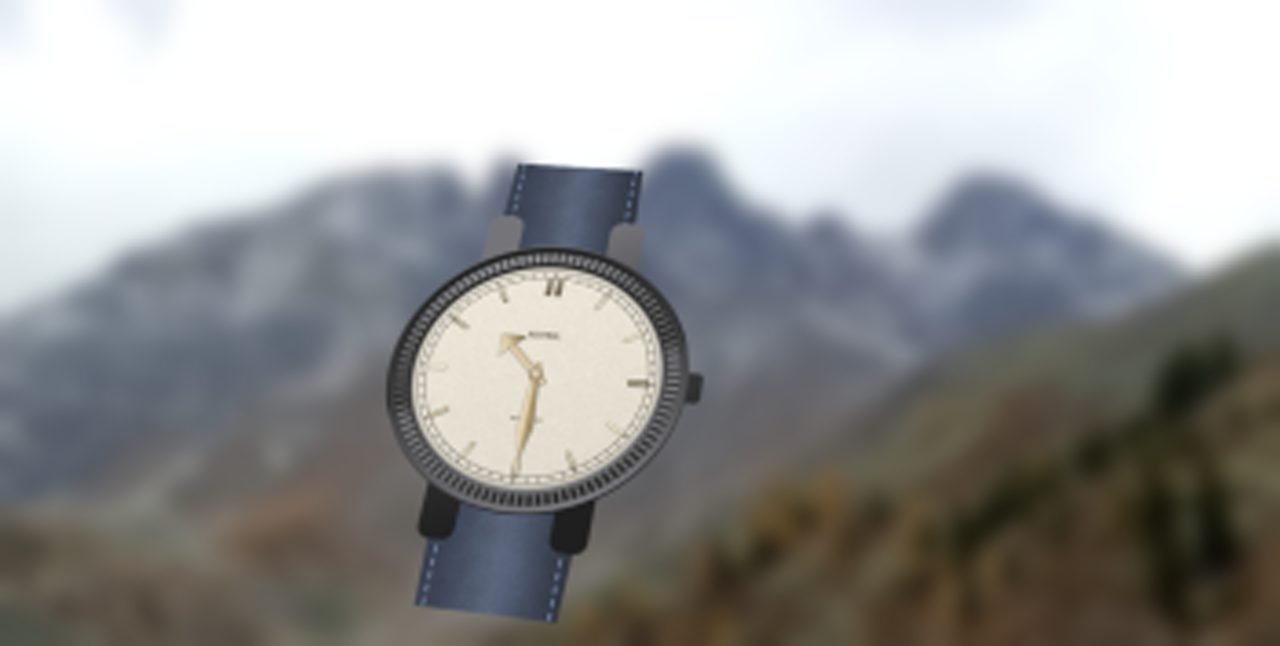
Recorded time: **10:30**
